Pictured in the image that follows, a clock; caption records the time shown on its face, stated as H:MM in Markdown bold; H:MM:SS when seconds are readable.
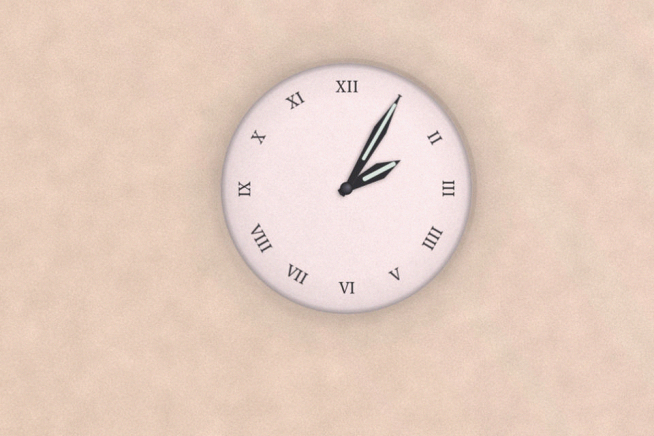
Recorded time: **2:05**
